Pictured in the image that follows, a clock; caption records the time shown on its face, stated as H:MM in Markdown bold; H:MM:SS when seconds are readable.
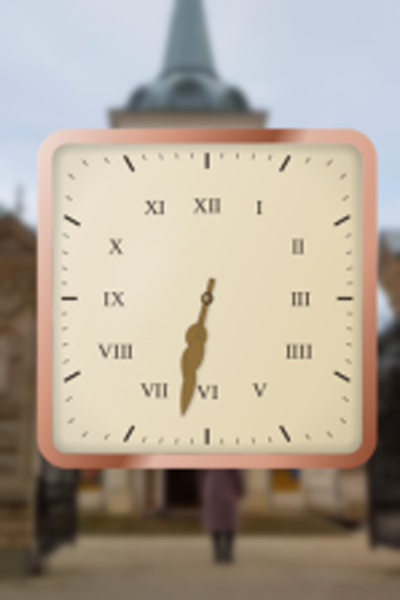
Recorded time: **6:32**
